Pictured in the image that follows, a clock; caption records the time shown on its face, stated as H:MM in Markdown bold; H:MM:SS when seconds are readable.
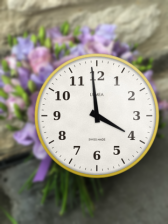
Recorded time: **3:59**
